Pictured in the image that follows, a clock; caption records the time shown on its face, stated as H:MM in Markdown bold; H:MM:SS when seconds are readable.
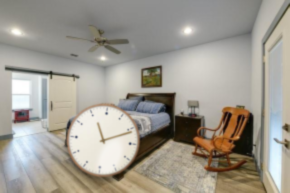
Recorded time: **11:11**
